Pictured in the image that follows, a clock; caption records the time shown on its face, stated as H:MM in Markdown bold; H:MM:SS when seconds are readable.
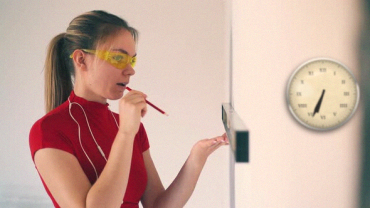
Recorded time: **6:34**
